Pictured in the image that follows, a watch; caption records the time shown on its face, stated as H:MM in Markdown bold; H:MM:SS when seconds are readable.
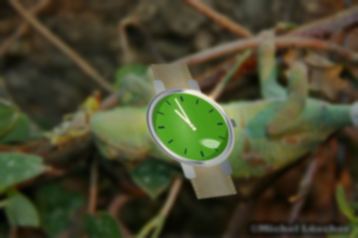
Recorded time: **10:58**
